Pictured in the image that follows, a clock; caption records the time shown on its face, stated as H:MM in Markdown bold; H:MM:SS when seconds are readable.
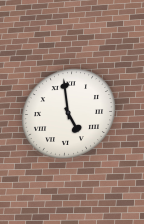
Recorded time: **4:58**
